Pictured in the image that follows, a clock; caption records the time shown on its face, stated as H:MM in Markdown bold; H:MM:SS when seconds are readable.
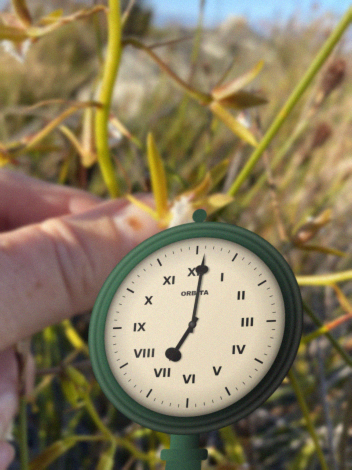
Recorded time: **7:01**
